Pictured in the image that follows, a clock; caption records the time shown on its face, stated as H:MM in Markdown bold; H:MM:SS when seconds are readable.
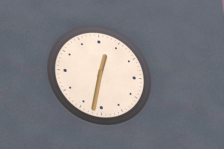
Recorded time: **12:32**
